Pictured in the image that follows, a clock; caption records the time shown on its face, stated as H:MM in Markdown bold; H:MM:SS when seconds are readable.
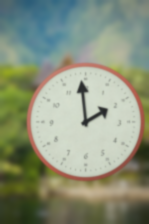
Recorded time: **1:59**
